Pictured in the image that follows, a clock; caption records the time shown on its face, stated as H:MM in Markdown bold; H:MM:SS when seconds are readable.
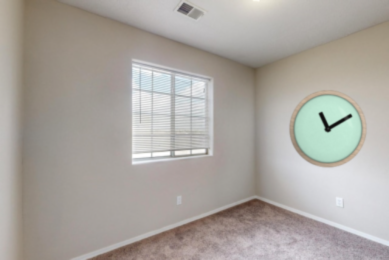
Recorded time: **11:10**
